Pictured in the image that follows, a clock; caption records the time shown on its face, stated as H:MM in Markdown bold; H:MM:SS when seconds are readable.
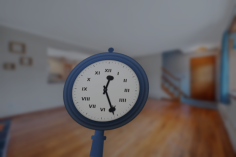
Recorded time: **12:26**
